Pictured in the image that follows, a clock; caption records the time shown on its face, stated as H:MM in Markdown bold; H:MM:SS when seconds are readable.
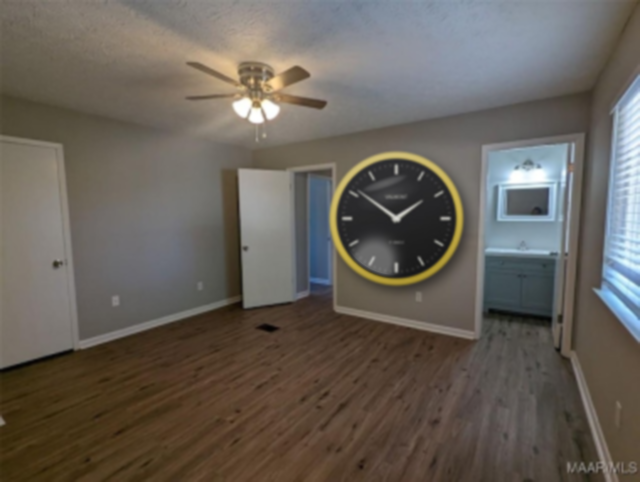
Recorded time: **1:51**
